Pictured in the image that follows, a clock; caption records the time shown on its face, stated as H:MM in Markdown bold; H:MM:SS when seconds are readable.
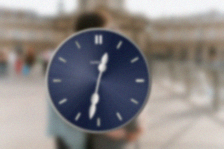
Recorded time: **12:32**
